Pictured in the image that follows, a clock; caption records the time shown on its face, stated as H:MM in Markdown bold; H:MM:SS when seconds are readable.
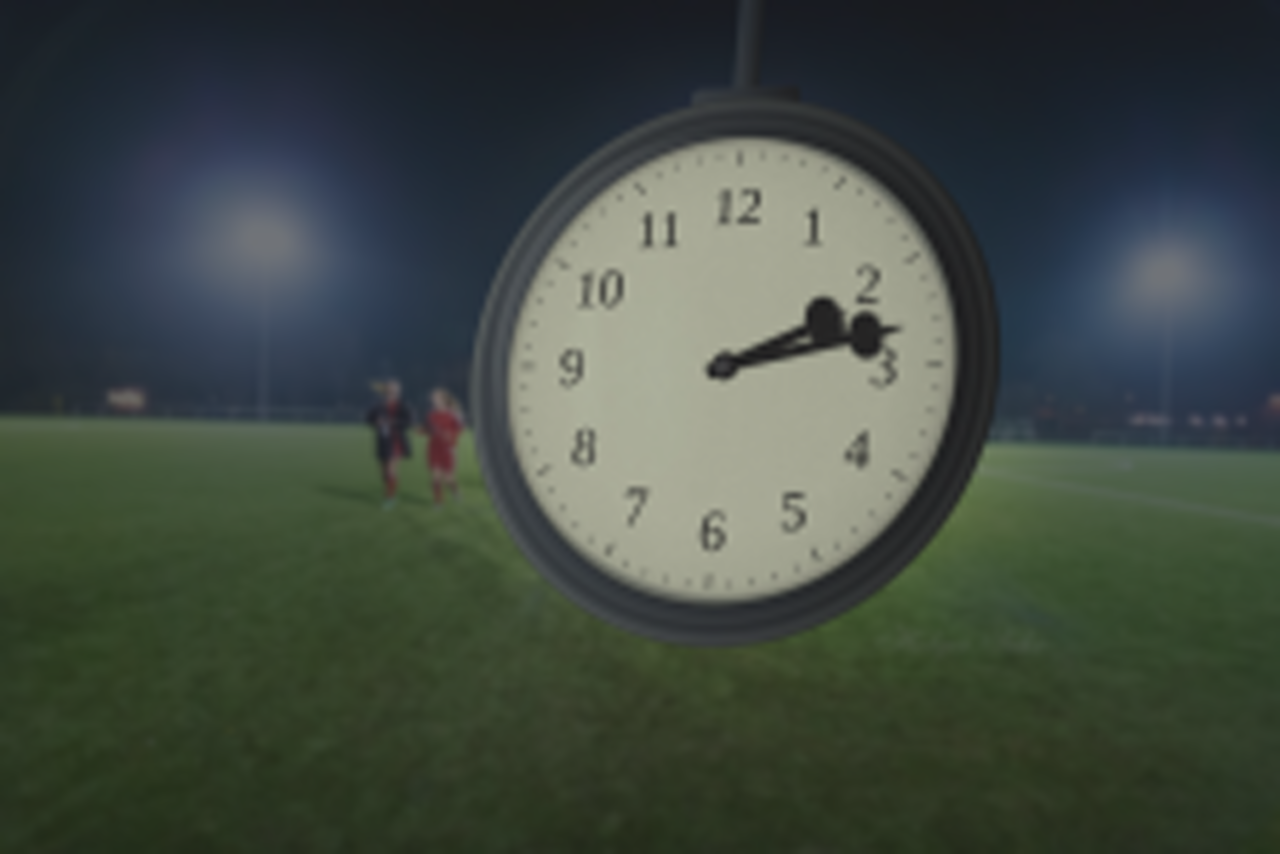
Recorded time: **2:13**
